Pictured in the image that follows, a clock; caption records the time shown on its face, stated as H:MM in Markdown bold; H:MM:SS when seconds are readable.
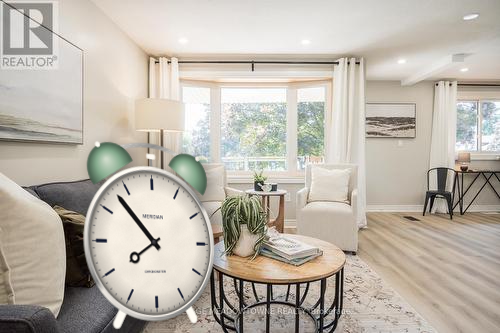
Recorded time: **7:53**
